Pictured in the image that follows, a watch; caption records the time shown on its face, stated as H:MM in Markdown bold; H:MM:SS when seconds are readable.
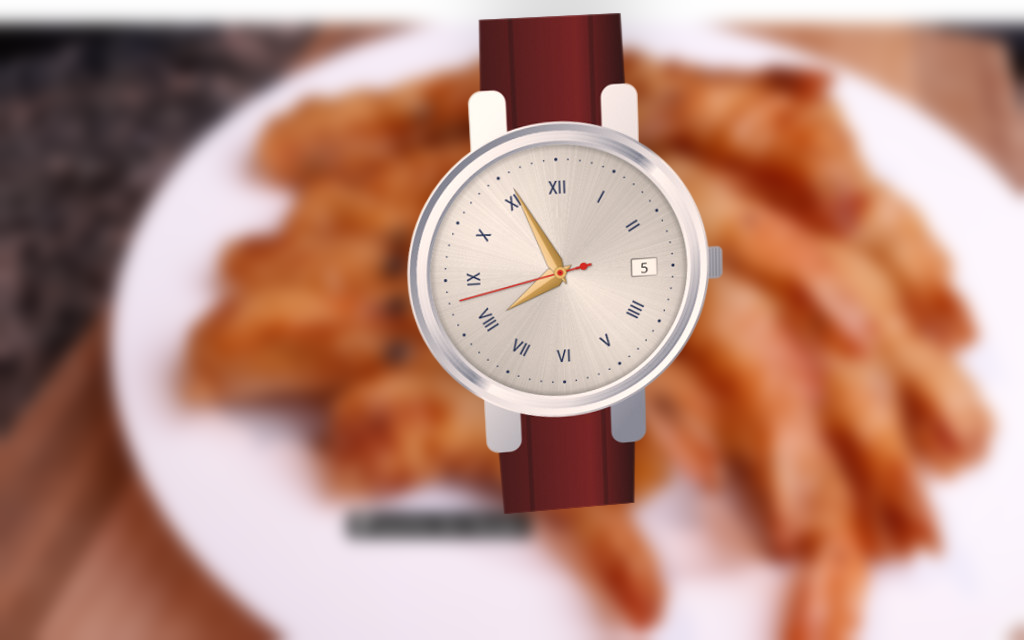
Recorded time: **7:55:43**
